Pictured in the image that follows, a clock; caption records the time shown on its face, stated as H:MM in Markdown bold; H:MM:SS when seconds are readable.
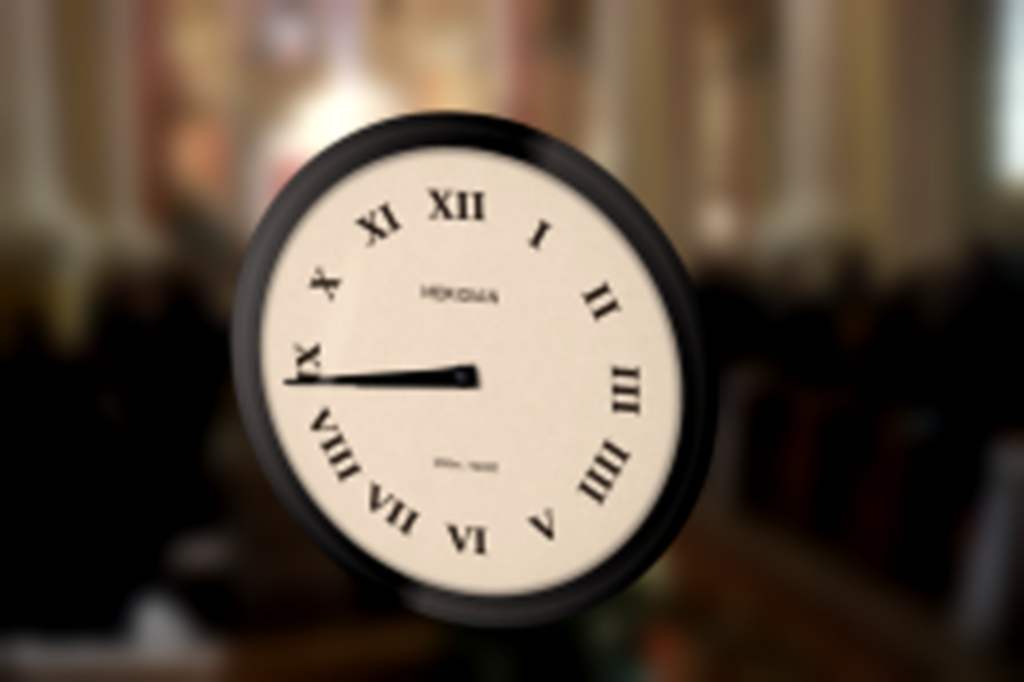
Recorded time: **8:44**
